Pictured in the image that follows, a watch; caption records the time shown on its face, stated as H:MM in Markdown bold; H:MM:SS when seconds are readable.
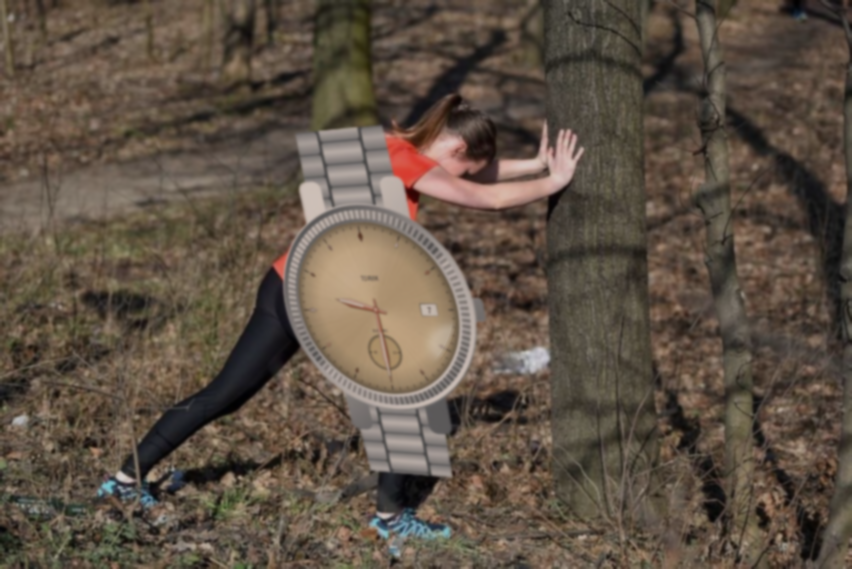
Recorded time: **9:30**
